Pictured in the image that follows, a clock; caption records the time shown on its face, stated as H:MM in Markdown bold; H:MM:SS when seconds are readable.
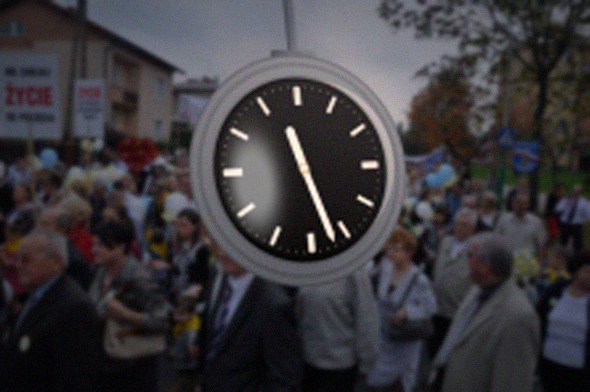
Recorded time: **11:27**
